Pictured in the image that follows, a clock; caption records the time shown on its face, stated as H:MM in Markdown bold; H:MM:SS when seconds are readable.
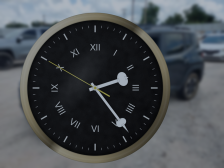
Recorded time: **2:23:50**
